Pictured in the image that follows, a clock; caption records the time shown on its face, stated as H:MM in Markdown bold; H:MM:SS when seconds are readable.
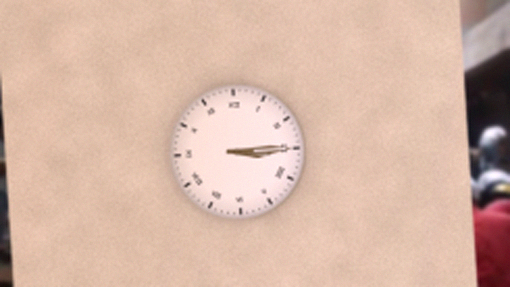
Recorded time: **3:15**
